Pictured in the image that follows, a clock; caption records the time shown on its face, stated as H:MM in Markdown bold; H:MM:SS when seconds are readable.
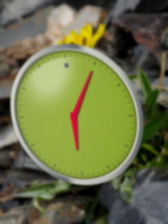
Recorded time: **6:05**
